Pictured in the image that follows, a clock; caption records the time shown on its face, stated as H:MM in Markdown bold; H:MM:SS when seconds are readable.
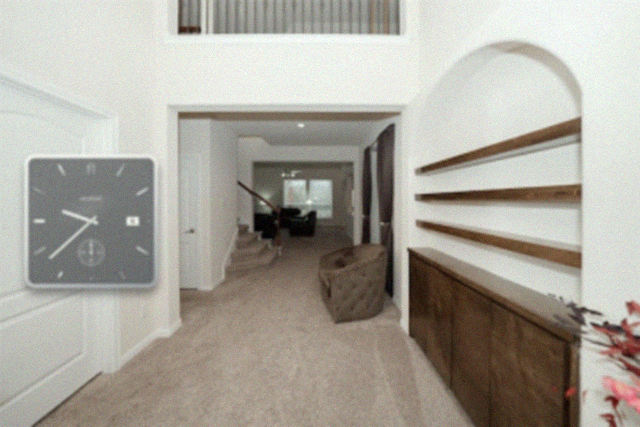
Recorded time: **9:38**
